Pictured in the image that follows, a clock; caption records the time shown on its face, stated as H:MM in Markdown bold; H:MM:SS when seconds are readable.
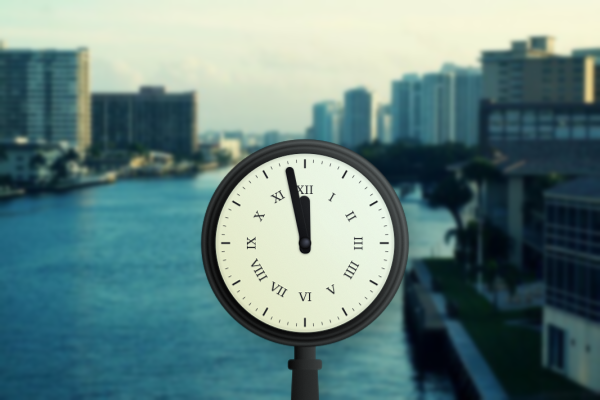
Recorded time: **11:58**
